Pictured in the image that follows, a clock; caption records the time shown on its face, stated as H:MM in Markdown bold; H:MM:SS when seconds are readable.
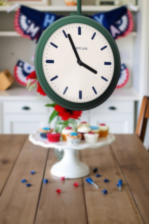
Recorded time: **3:56**
